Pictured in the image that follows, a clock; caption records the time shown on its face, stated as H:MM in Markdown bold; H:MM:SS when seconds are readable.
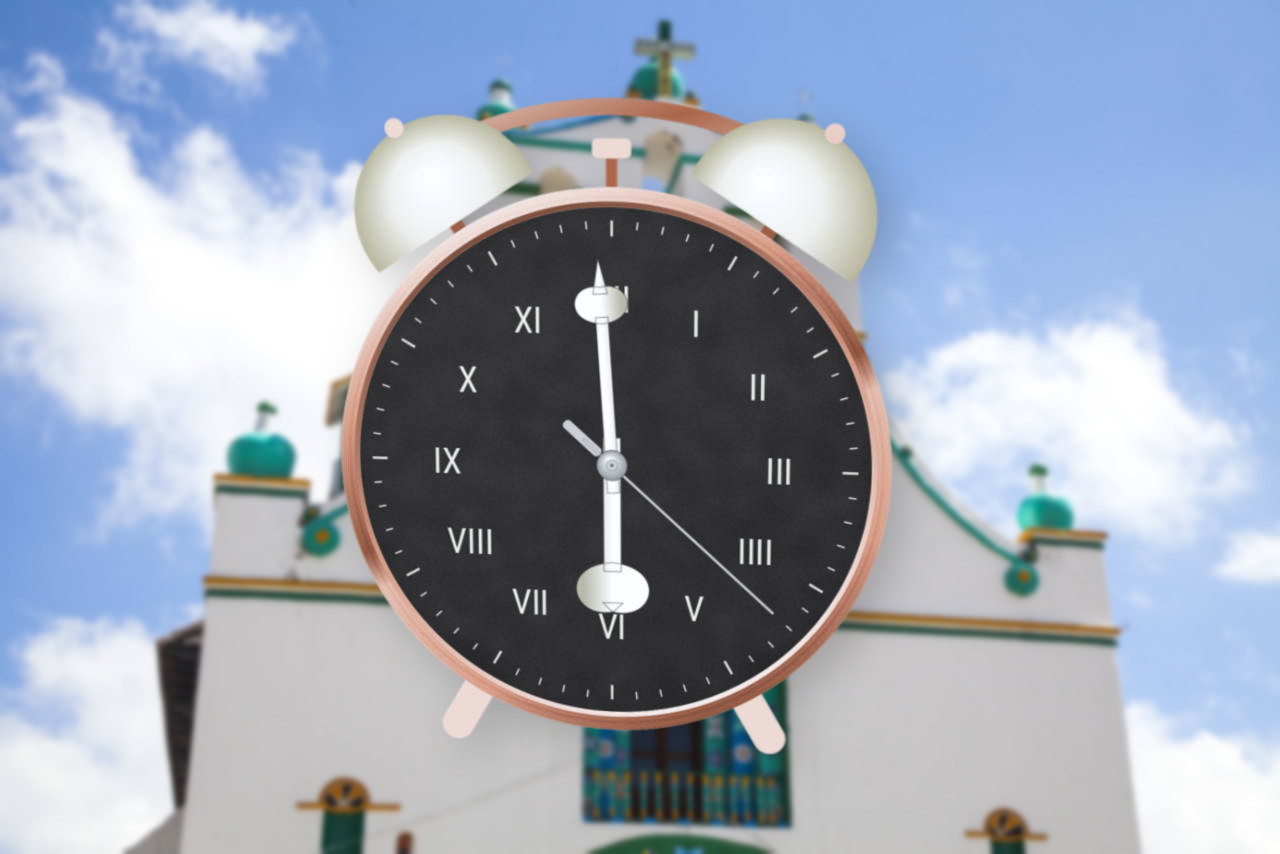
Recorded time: **5:59:22**
